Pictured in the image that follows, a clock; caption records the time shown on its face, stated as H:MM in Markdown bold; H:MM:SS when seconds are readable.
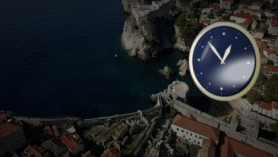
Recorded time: **12:53**
